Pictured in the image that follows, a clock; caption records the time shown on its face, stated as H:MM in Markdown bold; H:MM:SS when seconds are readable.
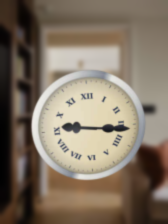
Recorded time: **9:16**
